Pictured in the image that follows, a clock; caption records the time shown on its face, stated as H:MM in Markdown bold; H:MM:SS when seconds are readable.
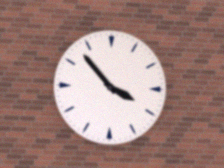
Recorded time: **3:53**
